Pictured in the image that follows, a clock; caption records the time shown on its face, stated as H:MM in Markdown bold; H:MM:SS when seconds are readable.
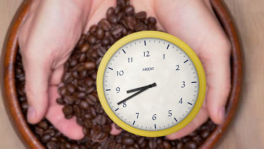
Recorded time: **8:41**
